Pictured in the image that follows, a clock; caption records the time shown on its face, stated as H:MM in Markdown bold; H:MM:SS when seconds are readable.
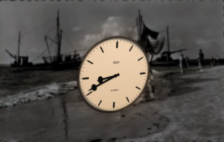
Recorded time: **8:41**
